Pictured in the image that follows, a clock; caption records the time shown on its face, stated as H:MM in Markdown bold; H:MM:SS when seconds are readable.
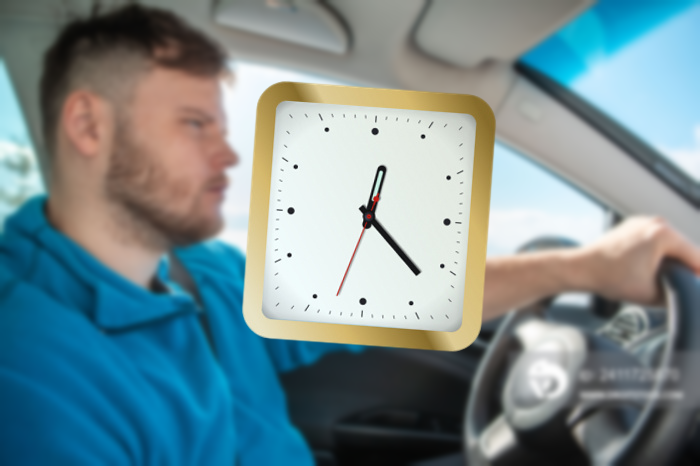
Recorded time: **12:22:33**
